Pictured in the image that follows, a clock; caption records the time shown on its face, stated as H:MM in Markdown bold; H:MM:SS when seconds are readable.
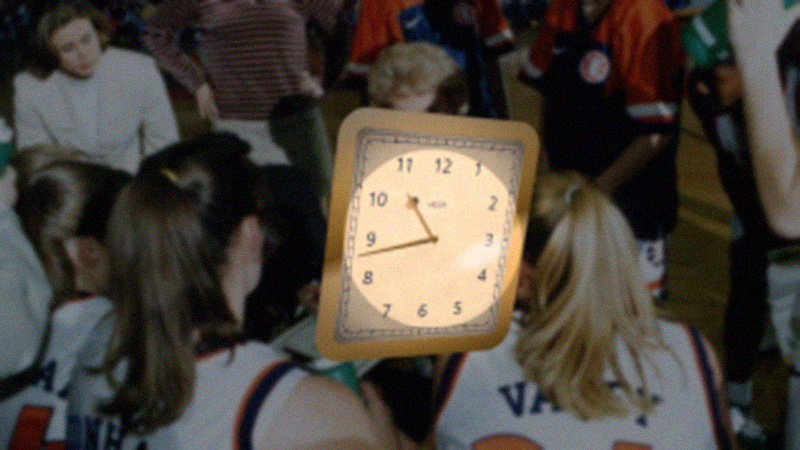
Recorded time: **10:43**
